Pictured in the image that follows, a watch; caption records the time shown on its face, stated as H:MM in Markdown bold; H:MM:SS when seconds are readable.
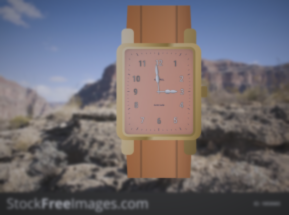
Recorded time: **2:59**
